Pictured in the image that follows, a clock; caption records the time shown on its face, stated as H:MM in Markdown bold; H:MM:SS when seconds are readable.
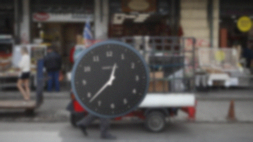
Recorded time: **12:38**
